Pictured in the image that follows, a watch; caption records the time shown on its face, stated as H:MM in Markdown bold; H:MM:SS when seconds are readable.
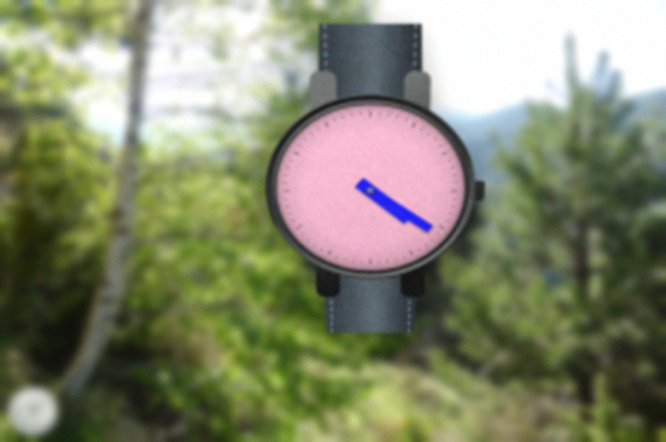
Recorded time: **4:21**
